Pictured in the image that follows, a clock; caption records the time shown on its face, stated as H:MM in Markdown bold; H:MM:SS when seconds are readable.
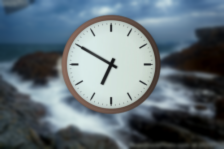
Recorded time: **6:50**
